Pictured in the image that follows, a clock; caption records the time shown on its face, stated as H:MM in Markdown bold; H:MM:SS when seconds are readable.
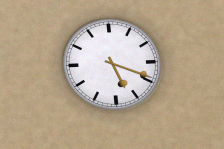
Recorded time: **5:19**
